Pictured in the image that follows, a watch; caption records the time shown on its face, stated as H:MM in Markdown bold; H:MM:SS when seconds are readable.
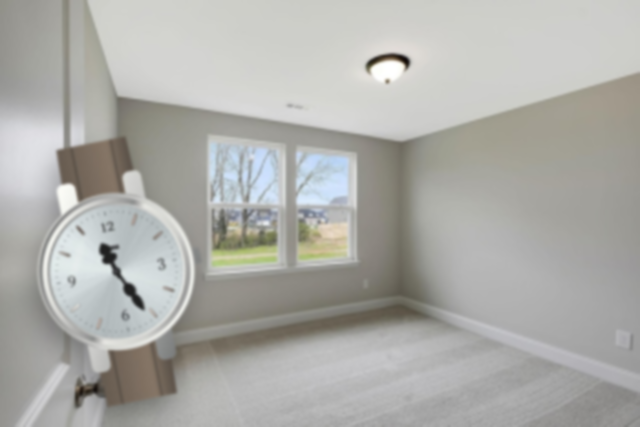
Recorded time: **11:26**
